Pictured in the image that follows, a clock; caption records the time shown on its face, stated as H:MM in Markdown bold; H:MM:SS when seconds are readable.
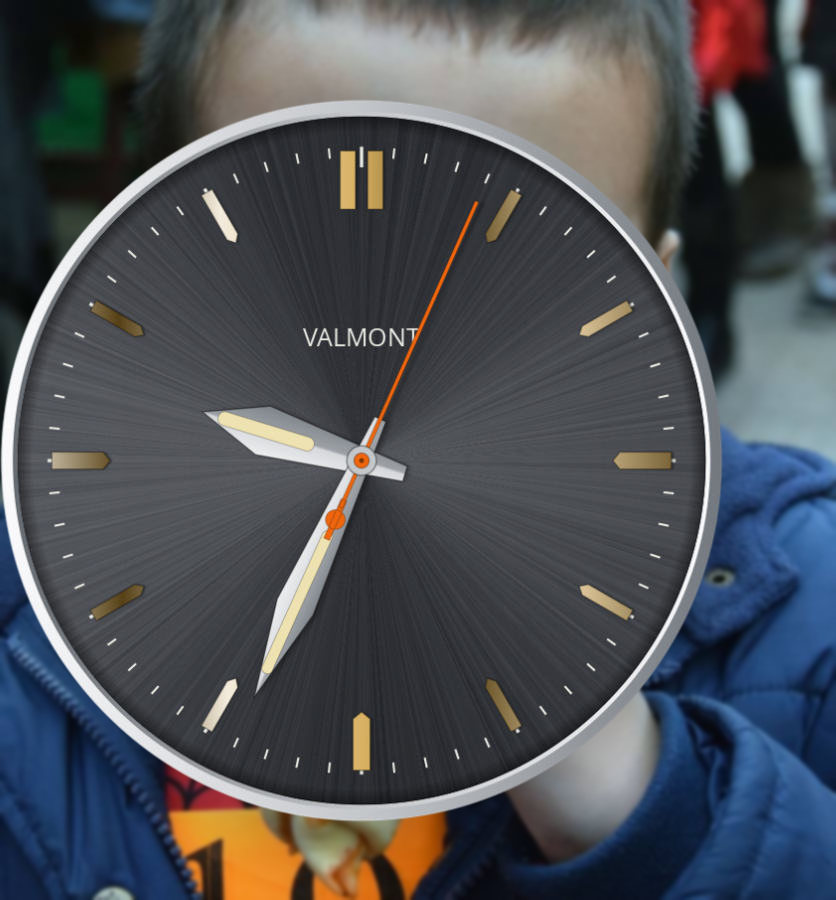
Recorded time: **9:34:04**
